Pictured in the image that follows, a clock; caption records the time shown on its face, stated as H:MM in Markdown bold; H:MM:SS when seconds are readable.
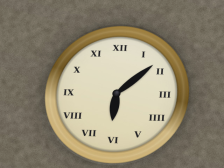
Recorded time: **6:08**
